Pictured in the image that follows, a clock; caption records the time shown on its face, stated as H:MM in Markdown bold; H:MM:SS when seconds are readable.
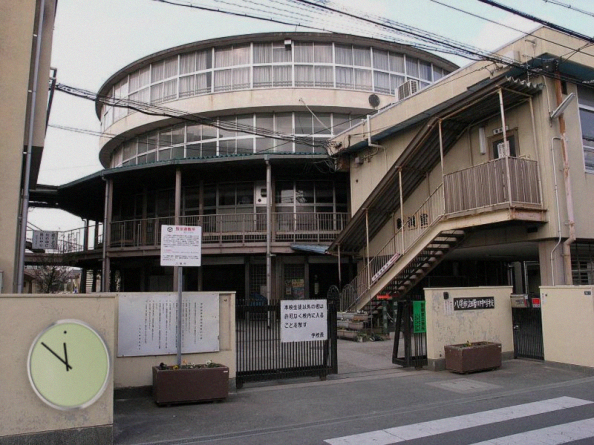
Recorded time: **11:52**
